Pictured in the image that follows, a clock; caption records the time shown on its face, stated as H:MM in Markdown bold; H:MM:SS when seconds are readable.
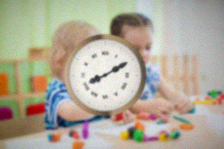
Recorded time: **8:10**
